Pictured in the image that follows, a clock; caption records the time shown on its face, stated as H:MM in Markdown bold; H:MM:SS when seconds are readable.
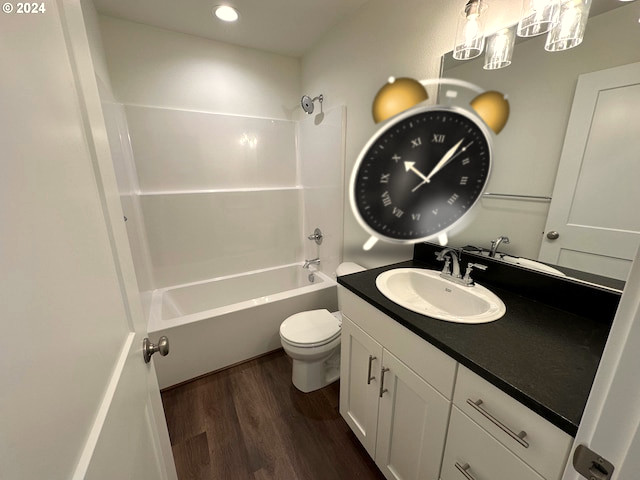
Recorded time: **10:05:07**
